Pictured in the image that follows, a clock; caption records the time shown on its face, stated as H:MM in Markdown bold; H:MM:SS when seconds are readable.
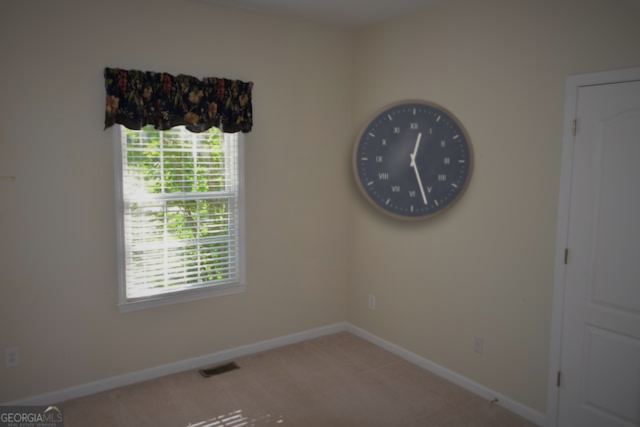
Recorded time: **12:27**
